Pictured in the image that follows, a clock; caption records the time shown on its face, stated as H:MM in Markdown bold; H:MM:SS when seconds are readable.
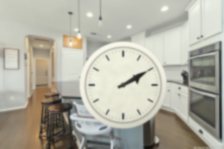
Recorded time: **2:10**
